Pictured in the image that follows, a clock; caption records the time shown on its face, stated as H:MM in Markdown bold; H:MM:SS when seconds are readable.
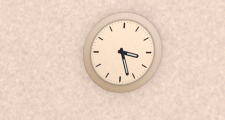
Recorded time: **3:27**
